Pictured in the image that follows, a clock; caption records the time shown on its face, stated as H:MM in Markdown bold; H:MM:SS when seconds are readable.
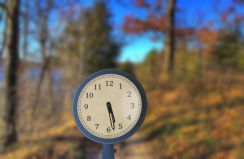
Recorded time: **5:28**
